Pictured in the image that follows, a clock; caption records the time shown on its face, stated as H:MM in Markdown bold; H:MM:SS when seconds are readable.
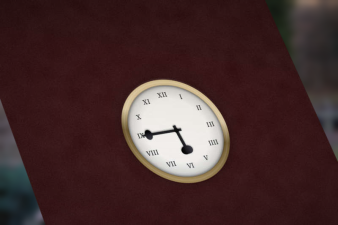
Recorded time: **5:45**
